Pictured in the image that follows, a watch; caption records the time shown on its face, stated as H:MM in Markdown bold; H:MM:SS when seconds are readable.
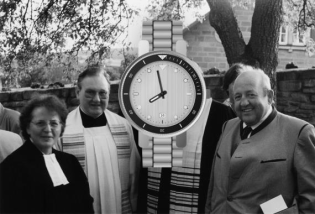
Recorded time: **7:58**
